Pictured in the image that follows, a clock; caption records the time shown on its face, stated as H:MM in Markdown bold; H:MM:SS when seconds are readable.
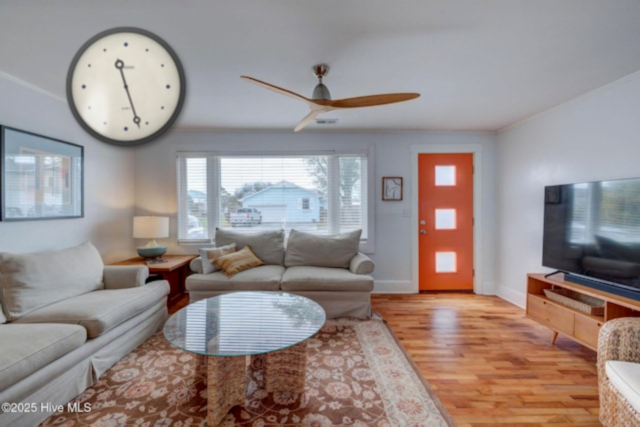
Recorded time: **11:27**
